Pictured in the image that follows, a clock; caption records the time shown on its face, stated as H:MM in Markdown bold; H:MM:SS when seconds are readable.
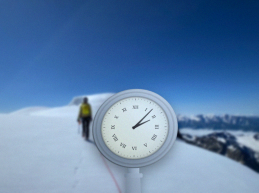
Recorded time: **2:07**
